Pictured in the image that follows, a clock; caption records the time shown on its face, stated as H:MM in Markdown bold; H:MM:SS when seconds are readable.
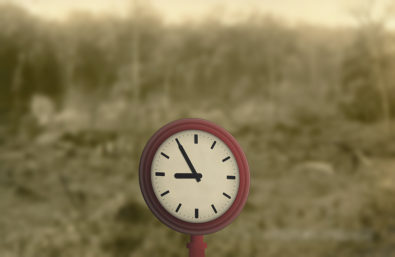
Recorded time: **8:55**
